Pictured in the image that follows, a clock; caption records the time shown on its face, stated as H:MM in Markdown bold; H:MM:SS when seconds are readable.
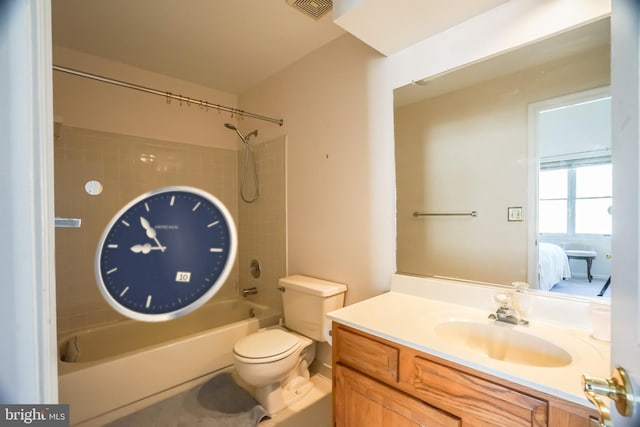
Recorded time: **8:53**
